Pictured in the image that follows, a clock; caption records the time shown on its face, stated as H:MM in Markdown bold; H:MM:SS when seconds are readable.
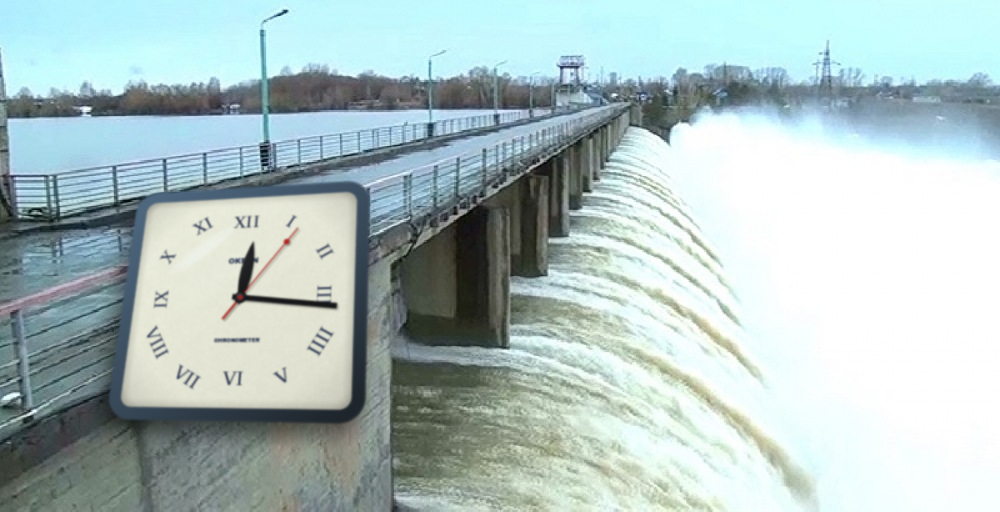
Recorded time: **12:16:06**
